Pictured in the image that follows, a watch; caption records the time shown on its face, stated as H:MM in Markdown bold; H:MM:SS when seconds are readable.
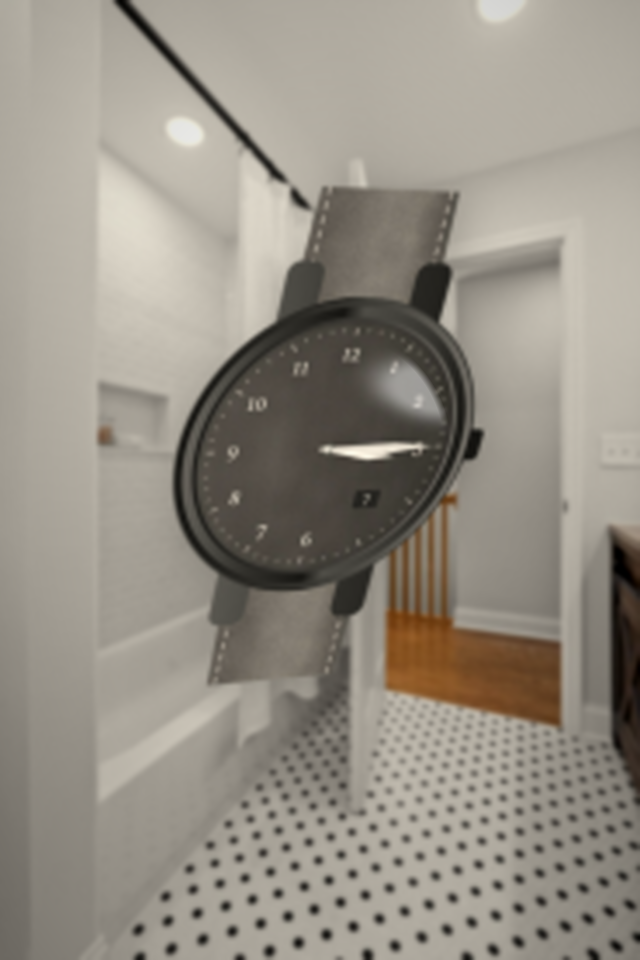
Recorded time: **3:15**
